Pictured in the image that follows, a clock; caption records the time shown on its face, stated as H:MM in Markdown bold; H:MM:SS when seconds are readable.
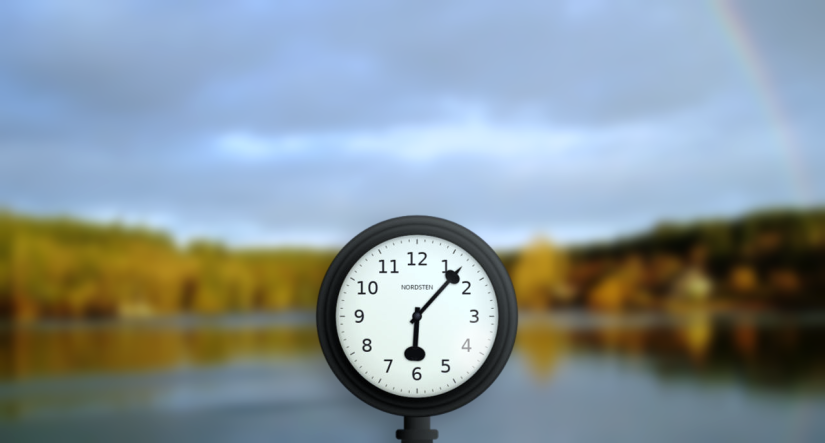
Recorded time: **6:07**
